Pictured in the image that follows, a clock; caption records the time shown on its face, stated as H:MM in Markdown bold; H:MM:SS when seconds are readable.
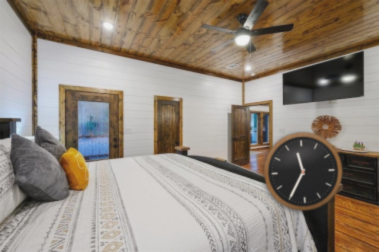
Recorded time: **11:35**
